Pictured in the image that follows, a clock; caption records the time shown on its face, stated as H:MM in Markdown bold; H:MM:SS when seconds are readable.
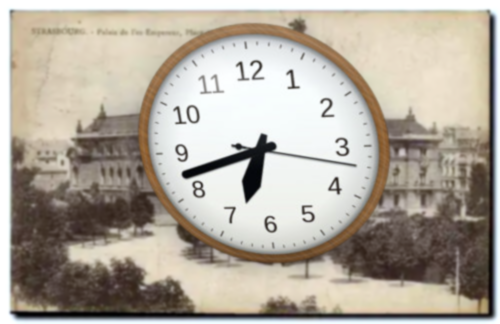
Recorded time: **6:42:17**
